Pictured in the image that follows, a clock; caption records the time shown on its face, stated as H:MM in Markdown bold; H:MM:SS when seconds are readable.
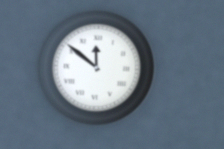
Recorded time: **11:51**
